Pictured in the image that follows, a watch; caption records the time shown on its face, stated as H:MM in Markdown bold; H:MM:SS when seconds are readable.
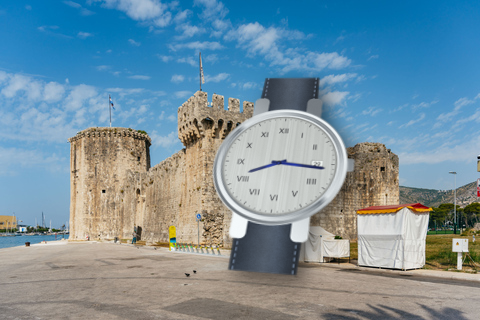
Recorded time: **8:16**
